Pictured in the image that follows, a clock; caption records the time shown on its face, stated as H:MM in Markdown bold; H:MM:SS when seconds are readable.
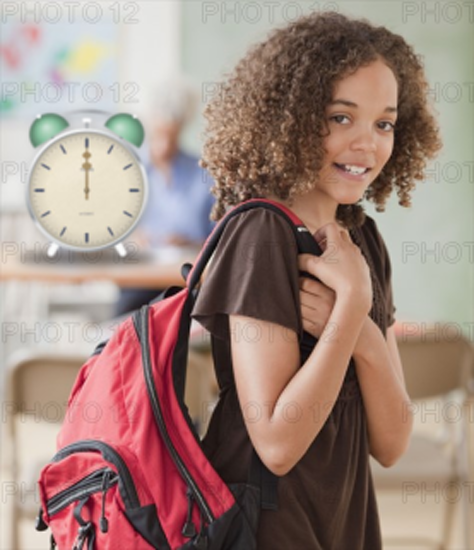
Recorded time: **12:00**
